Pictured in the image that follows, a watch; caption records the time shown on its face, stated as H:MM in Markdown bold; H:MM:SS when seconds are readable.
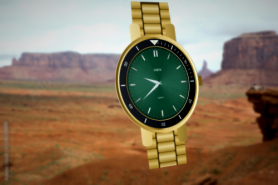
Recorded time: **9:39**
